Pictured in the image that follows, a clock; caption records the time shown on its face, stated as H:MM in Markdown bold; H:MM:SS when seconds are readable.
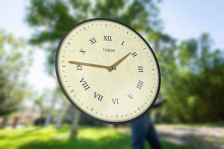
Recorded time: **1:46**
